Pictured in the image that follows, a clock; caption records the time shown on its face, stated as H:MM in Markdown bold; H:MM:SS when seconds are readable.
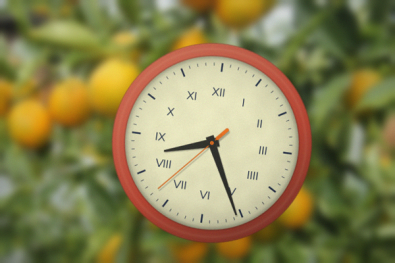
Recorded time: **8:25:37**
